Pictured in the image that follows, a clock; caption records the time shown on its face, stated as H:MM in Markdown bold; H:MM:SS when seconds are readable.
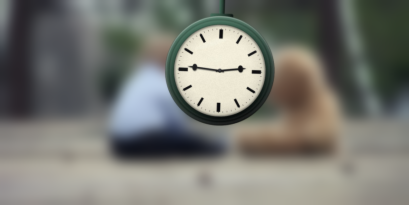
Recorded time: **2:46**
